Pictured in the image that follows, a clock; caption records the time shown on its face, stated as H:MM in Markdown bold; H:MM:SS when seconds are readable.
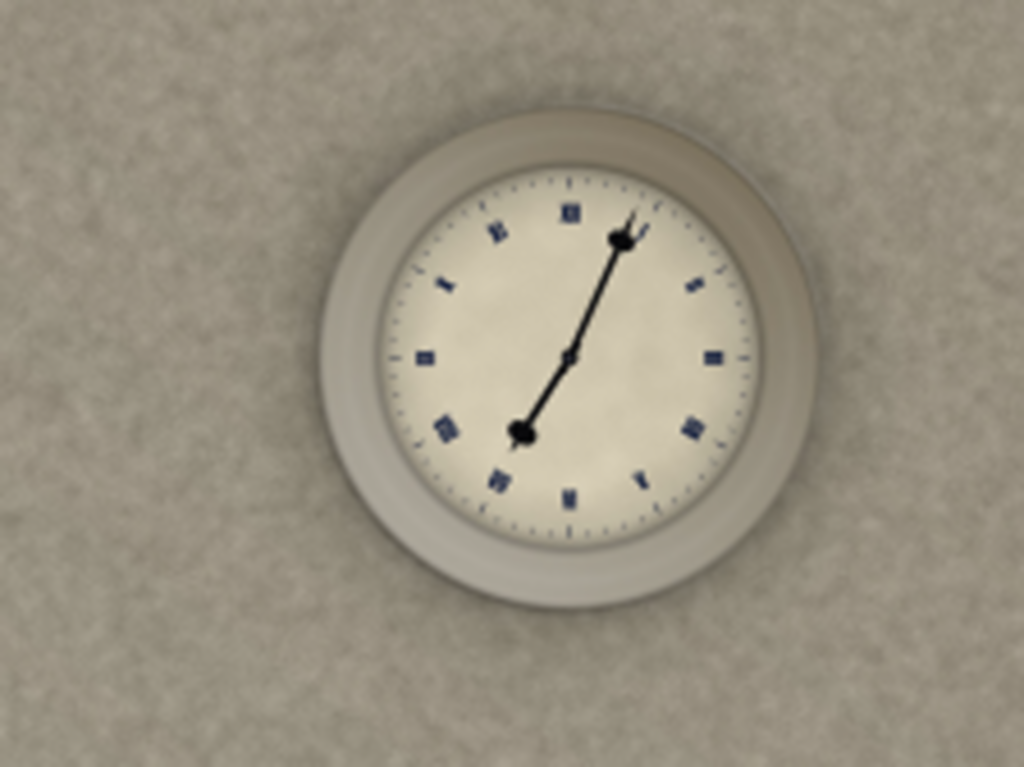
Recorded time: **7:04**
